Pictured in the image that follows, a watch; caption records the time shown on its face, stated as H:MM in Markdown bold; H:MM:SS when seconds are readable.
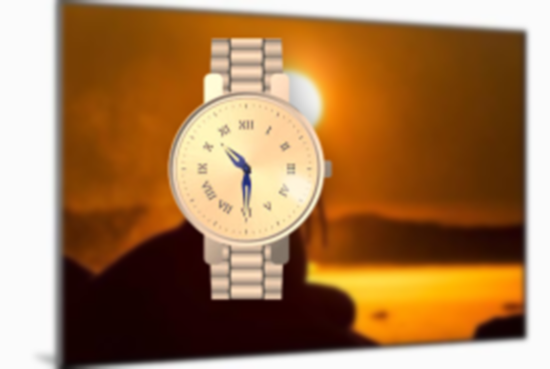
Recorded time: **10:30**
